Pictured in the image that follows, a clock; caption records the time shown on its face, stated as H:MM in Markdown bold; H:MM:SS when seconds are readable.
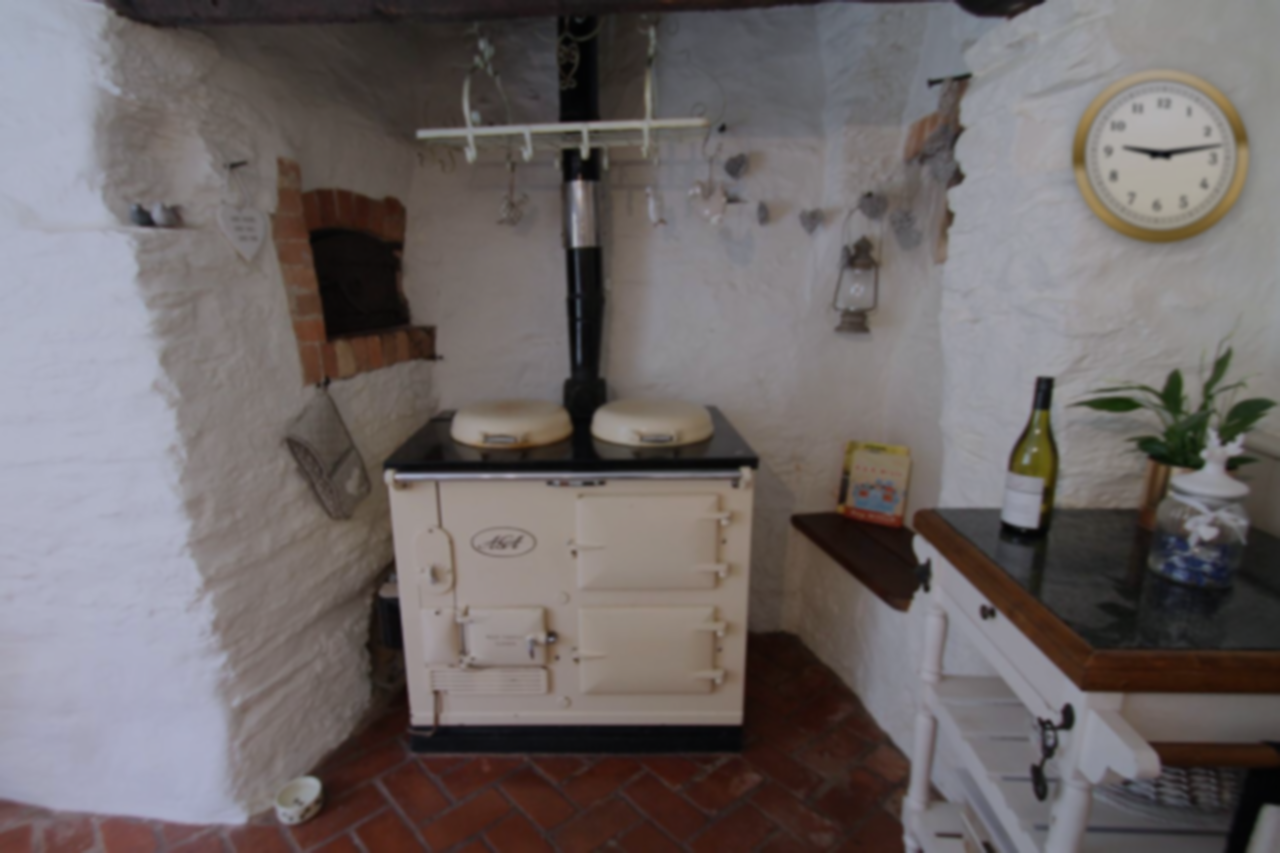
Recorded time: **9:13**
